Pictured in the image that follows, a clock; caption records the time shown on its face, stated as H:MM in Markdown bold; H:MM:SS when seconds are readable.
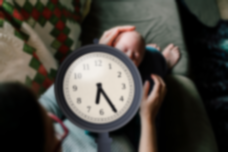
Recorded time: **6:25**
